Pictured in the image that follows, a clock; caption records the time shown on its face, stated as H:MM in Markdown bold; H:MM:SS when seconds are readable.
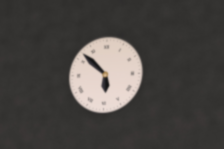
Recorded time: **5:52**
